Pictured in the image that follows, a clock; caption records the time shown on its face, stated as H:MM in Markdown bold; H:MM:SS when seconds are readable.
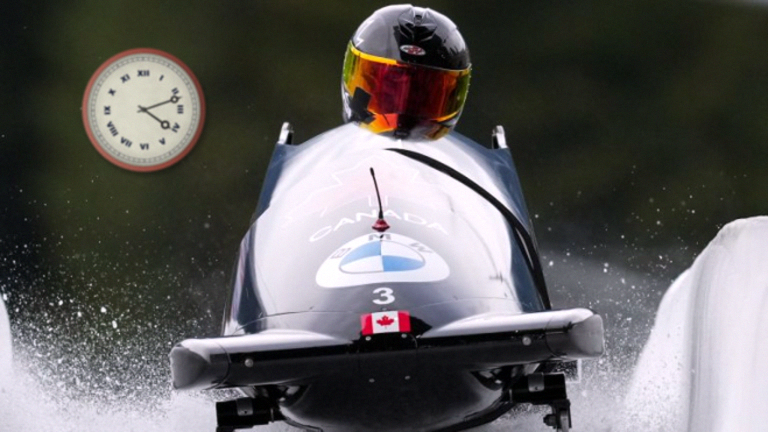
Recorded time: **4:12**
